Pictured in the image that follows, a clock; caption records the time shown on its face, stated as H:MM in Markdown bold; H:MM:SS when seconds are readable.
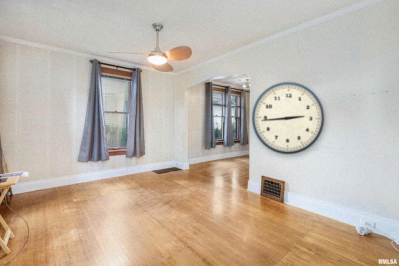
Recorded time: **2:44**
